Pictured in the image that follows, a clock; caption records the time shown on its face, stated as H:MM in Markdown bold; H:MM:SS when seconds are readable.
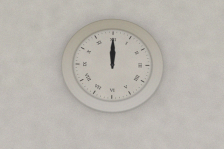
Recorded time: **12:00**
